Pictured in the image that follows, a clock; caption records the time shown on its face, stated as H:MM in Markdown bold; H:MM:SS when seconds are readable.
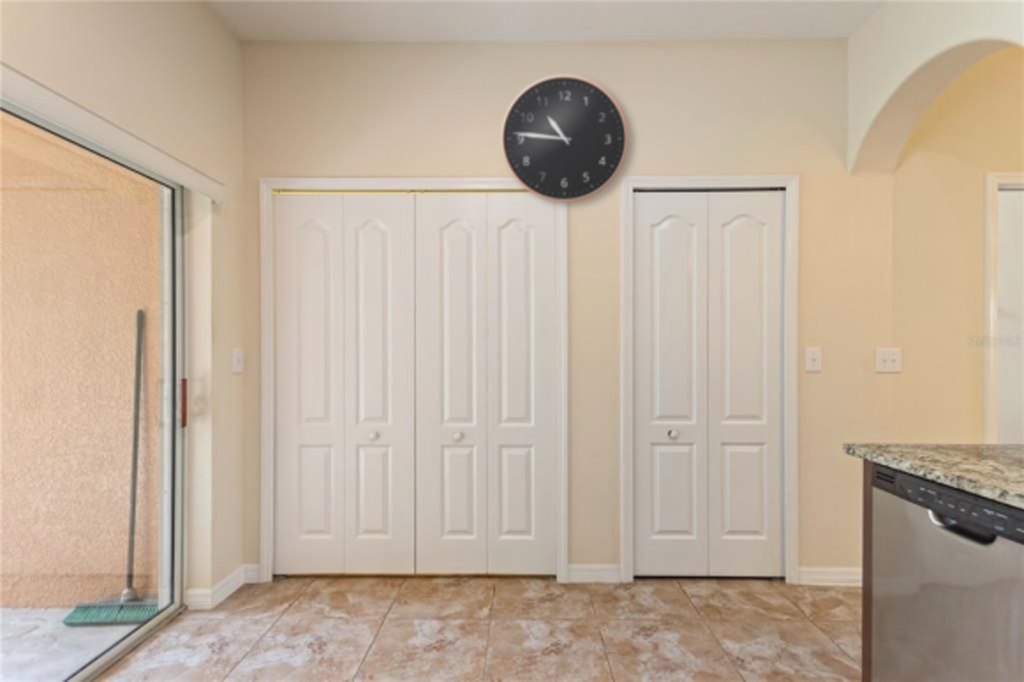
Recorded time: **10:46**
